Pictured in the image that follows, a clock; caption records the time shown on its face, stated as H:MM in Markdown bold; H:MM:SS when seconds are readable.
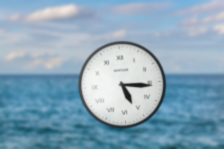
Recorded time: **5:16**
